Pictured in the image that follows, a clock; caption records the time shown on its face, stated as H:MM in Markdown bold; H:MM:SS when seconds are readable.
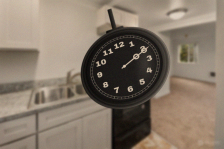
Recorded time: **2:11**
